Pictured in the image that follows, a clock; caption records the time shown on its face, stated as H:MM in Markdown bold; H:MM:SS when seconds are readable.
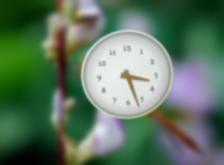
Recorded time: **3:27**
